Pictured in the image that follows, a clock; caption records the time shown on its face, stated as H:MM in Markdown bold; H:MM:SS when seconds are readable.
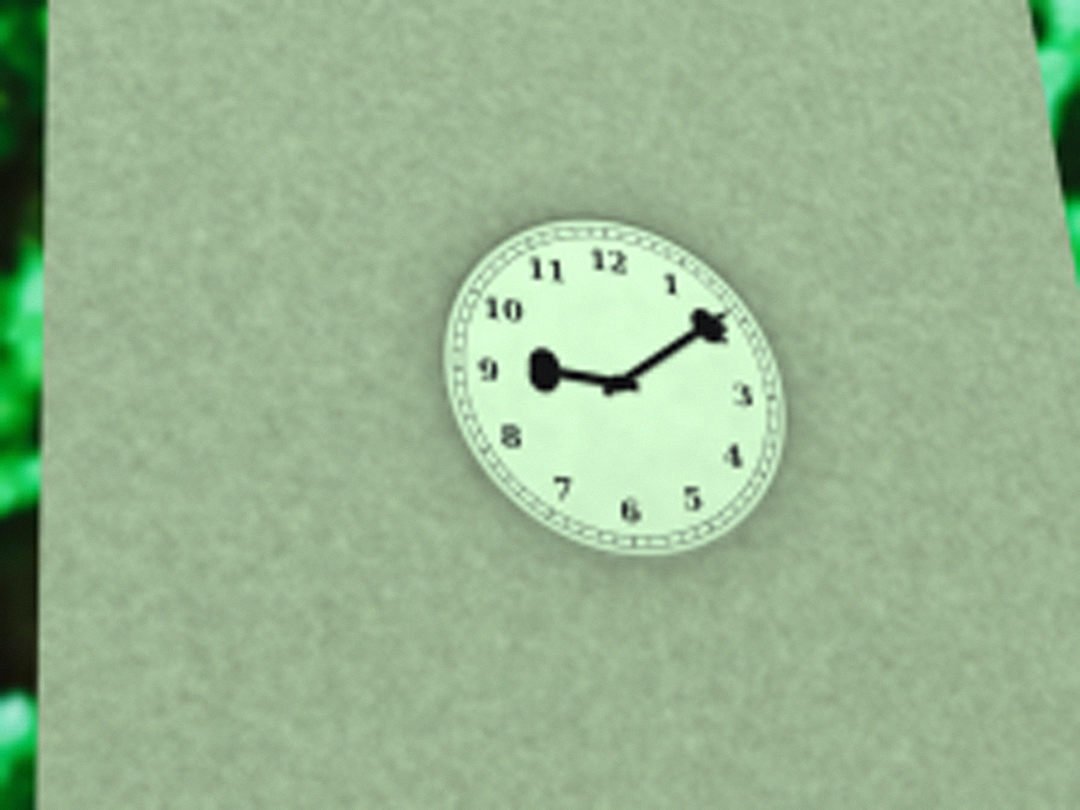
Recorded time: **9:09**
